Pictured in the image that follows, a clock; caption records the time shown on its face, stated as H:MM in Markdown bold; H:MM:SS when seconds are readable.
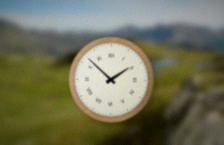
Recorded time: **1:52**
